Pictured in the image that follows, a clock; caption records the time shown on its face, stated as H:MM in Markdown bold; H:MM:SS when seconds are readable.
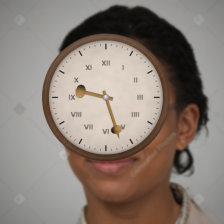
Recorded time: **9:27**
